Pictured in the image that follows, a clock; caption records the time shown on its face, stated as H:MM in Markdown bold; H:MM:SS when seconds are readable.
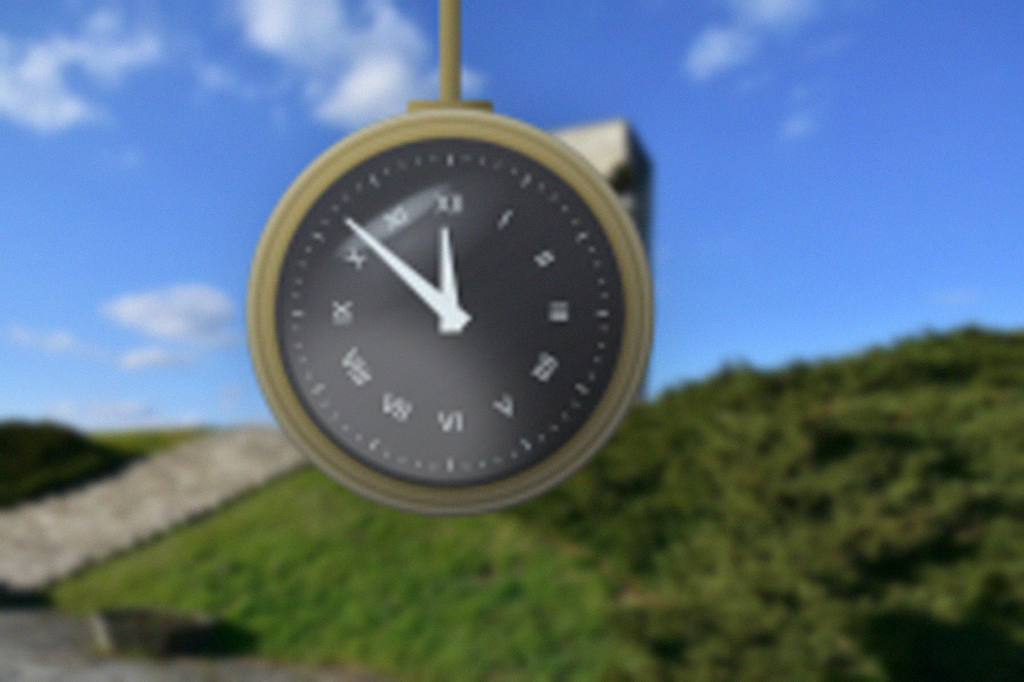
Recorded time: **11:52**
